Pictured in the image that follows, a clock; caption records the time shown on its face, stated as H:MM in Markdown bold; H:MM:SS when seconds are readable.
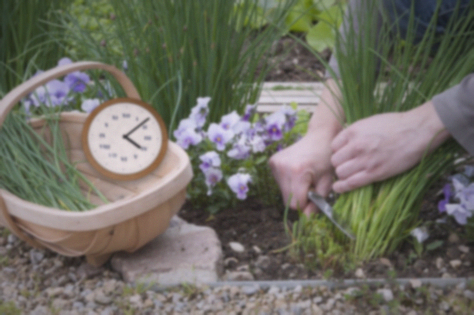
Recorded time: **4:08**
